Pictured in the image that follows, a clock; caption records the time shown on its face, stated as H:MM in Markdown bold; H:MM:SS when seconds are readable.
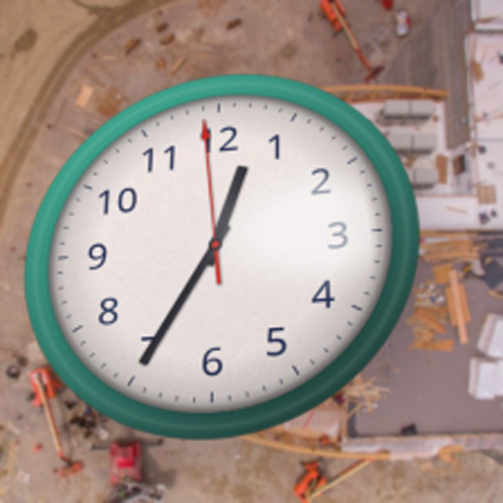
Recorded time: **12:34:59**
